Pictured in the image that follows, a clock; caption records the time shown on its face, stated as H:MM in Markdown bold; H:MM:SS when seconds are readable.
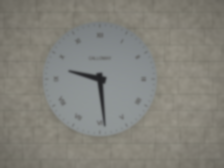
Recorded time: **9:29**
